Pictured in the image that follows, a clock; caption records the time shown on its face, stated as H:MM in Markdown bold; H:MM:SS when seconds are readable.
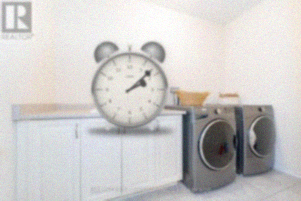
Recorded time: **2:08**
